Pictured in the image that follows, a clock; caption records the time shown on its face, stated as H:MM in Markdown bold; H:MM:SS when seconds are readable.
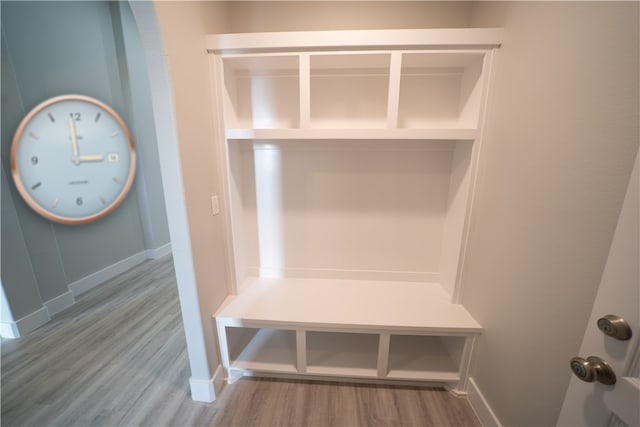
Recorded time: **2:59**
